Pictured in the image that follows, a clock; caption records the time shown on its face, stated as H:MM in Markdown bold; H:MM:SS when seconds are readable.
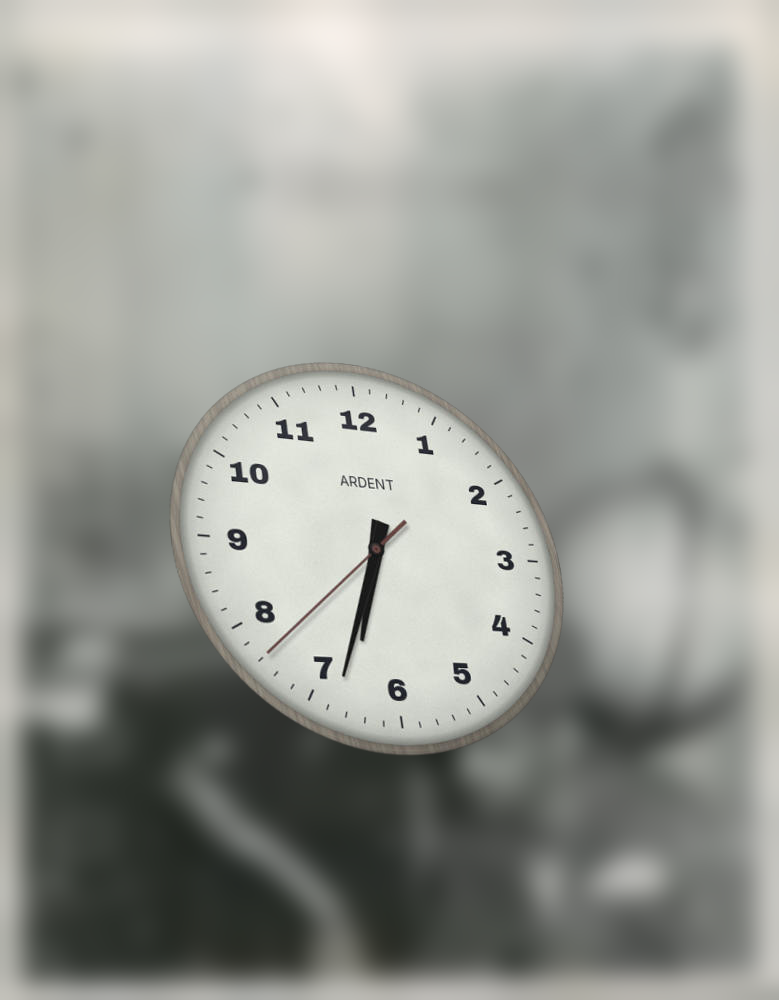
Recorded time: **6:33:38**
